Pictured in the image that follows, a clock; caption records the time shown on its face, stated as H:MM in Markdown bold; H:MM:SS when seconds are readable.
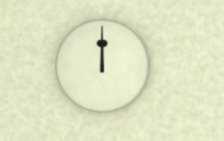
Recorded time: **12:00**
